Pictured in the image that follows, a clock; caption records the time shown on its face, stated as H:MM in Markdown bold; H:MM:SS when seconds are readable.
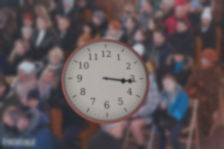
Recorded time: **3:16**
